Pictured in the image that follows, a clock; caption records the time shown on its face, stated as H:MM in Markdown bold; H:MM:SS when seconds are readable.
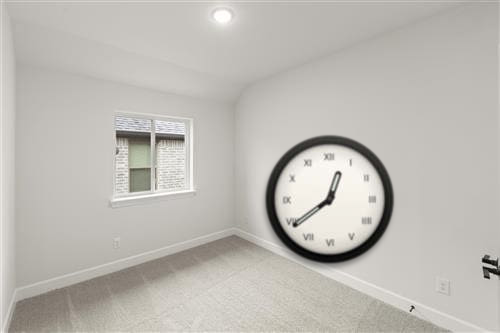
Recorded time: **12:39**
